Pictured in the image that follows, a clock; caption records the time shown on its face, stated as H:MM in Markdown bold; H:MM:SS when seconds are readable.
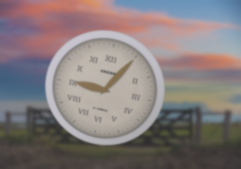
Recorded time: **9:05**
